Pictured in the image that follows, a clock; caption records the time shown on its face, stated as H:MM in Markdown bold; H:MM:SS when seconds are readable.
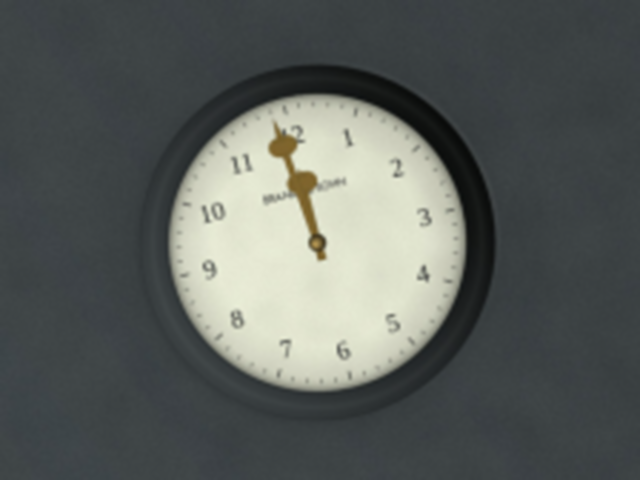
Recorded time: **11:59**
